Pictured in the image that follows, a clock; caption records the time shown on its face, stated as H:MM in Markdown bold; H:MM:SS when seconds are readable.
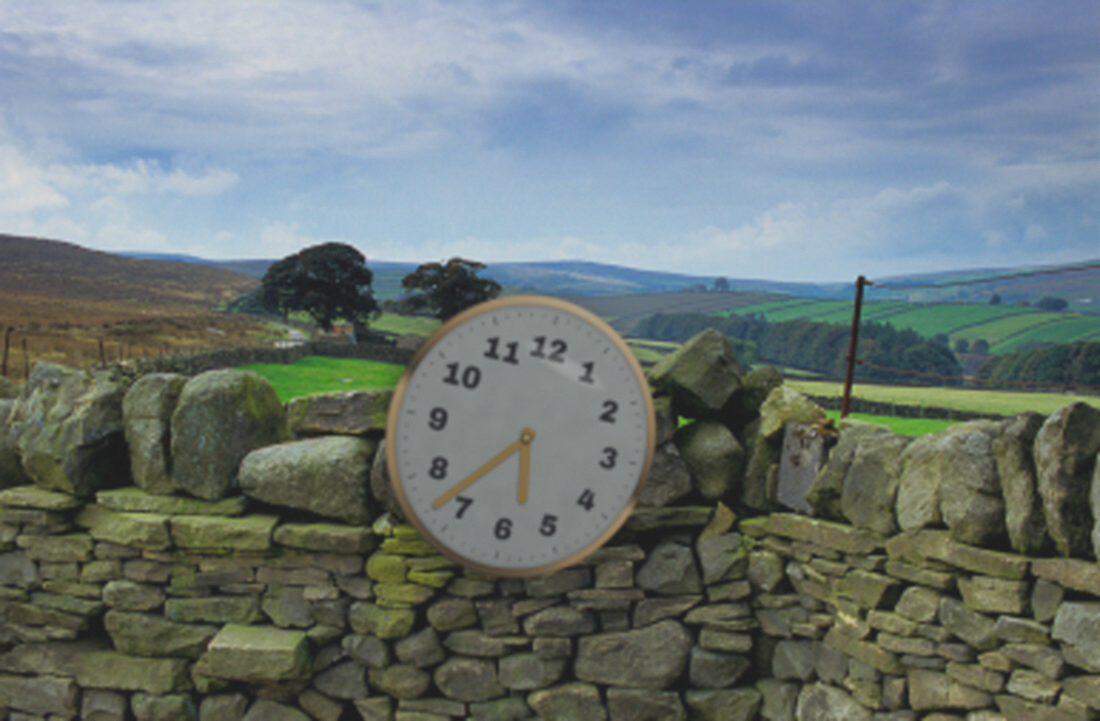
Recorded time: **5:37**
